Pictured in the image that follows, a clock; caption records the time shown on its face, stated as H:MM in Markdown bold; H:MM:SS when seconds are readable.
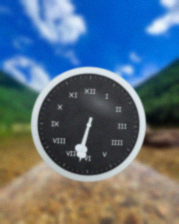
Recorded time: **6:32**
